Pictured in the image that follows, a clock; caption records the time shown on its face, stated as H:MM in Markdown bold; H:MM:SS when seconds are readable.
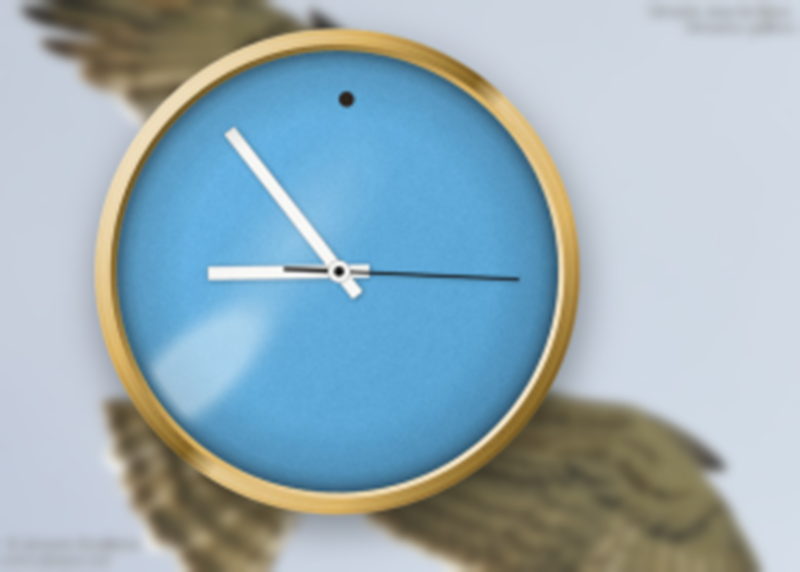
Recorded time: **8:53:15**
